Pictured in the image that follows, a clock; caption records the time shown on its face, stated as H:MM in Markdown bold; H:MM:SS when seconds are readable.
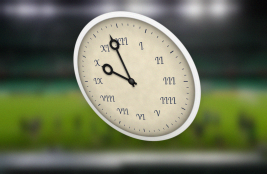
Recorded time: **9:58**
